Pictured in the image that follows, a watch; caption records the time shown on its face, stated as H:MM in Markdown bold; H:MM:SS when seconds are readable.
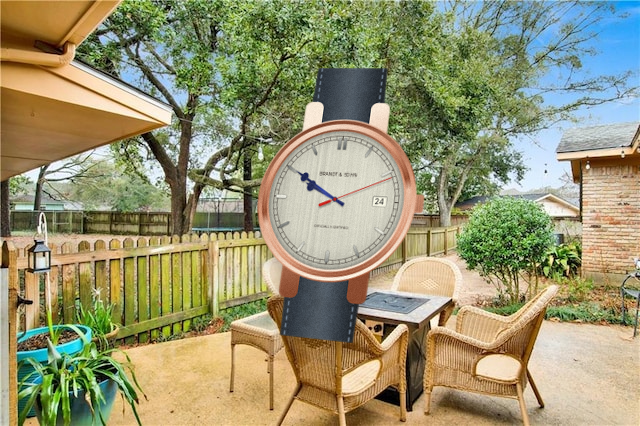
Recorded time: **9:50:11**
